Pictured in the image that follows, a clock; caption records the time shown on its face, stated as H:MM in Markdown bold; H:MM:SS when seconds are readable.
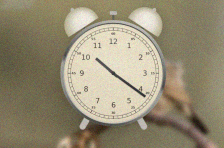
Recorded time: **10:21**
